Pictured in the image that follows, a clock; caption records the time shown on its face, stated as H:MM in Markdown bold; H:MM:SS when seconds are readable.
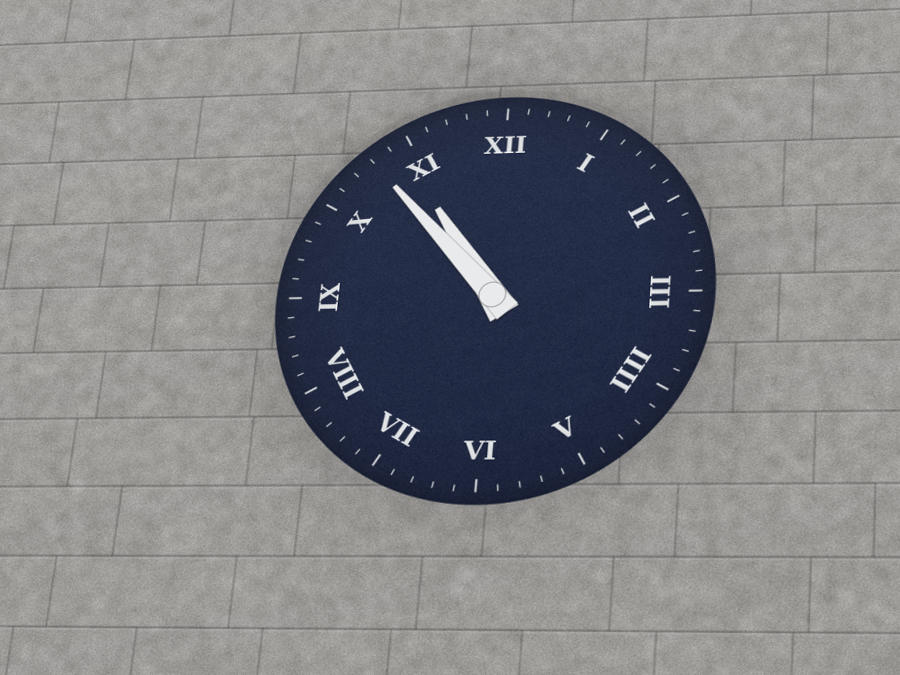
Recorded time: **10:53**
